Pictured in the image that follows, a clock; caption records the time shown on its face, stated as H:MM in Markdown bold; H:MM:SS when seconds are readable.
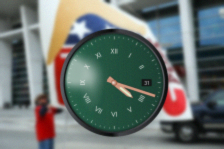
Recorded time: **4:18**
